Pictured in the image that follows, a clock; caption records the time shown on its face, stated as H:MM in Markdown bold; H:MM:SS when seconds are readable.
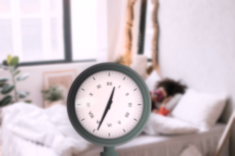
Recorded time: **12:34**
